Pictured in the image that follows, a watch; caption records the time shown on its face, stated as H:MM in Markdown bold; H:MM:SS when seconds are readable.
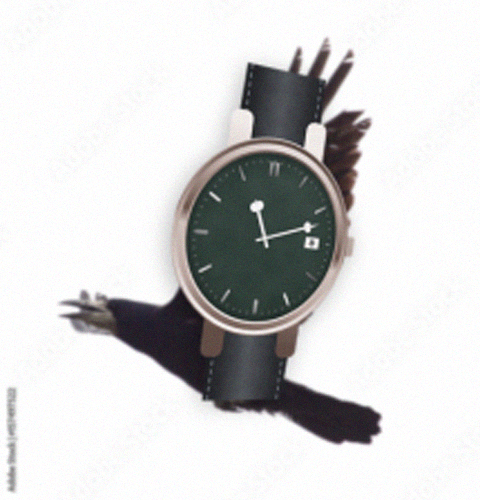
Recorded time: **11:12**
